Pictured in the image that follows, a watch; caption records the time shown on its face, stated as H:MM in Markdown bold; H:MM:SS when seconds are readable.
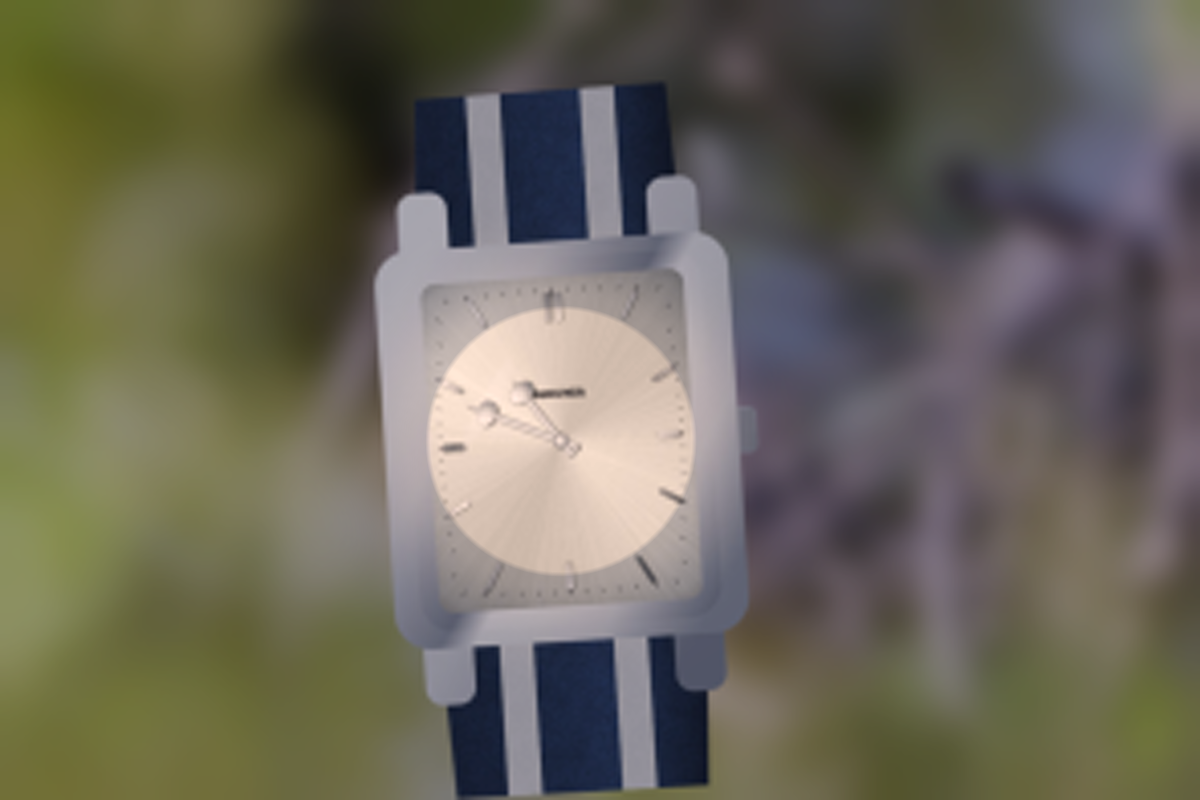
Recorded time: **10:49**
